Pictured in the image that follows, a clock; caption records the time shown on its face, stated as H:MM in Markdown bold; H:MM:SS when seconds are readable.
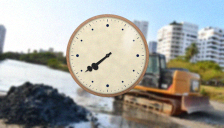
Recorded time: **7:39**
